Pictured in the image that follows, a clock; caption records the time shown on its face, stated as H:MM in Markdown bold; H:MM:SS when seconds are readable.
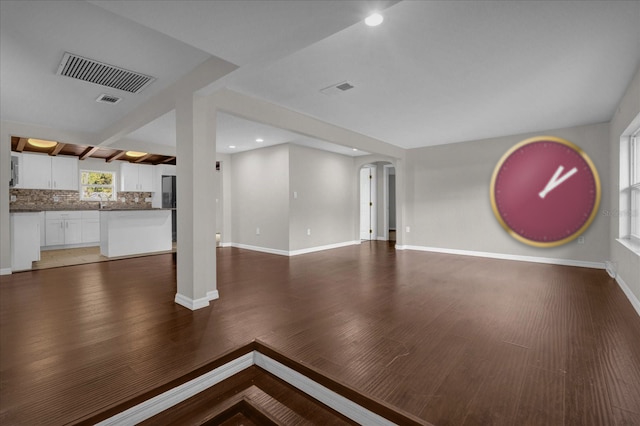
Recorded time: **1:09**
